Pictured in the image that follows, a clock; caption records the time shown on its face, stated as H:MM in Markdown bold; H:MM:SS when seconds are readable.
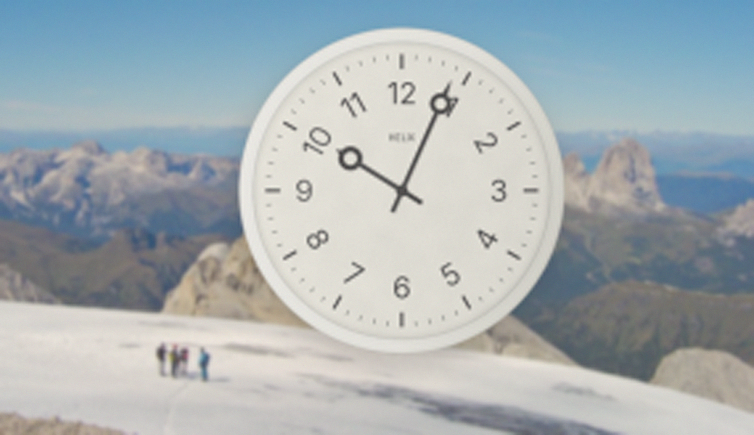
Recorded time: **10:04**
